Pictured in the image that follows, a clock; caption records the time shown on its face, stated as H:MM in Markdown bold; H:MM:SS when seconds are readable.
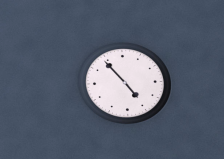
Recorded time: **4:54**
